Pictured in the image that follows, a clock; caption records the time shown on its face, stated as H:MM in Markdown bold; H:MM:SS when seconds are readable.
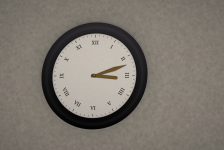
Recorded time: **3:12**
